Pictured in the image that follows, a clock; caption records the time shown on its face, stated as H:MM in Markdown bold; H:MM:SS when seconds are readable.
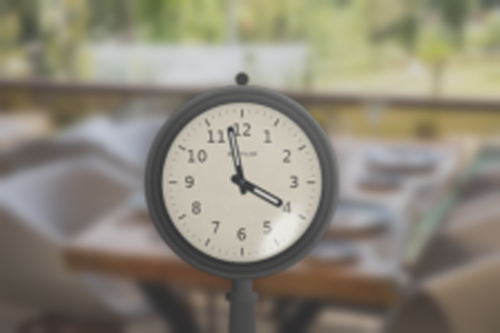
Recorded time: **3:58**
